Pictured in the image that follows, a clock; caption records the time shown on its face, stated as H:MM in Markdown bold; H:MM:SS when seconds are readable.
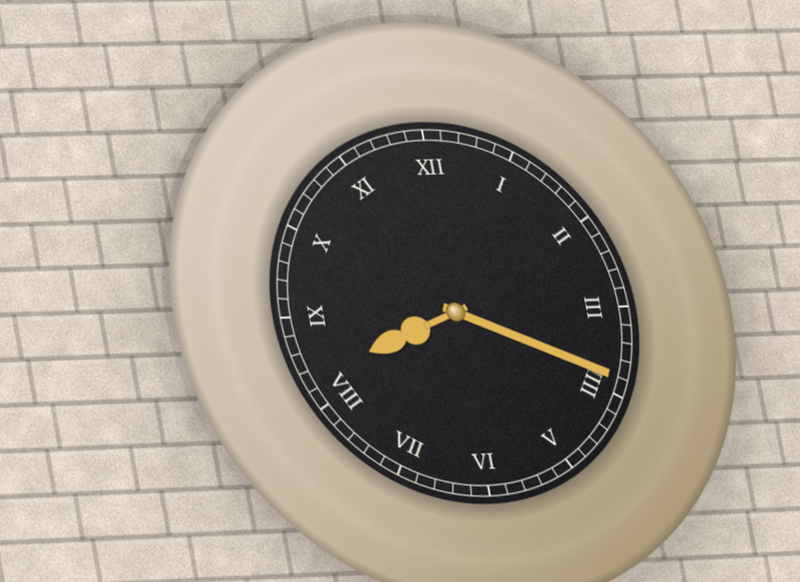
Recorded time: **8:19**
